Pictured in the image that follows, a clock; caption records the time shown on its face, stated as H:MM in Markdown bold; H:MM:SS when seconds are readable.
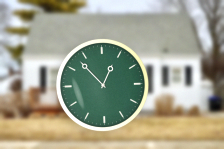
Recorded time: **12:53**
